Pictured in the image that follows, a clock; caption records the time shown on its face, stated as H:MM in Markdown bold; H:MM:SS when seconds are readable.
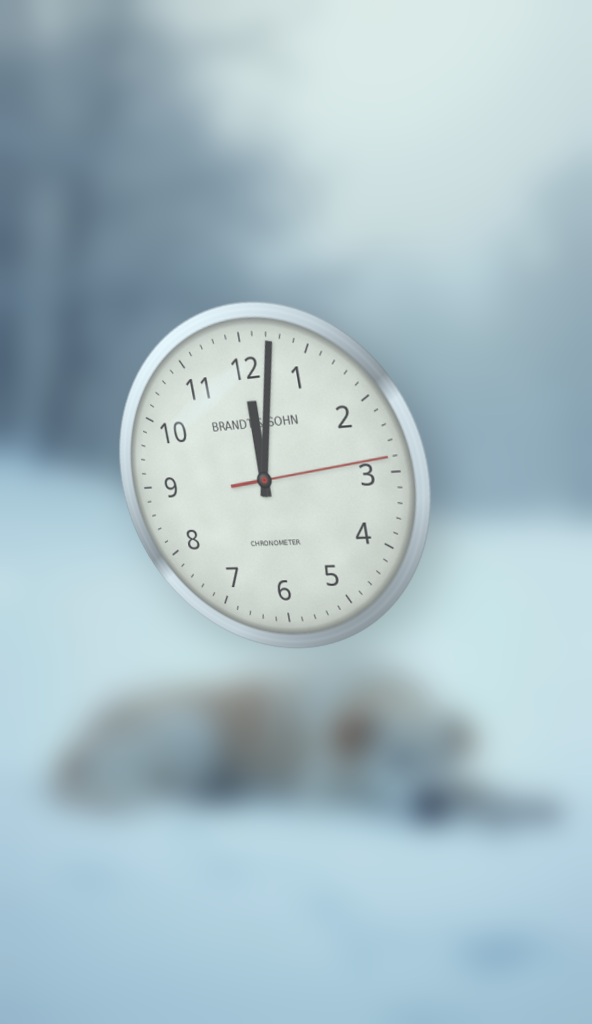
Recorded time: **12:02:14**
